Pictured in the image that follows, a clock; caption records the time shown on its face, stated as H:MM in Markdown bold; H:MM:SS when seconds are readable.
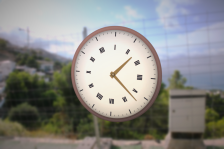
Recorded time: **2:27**
